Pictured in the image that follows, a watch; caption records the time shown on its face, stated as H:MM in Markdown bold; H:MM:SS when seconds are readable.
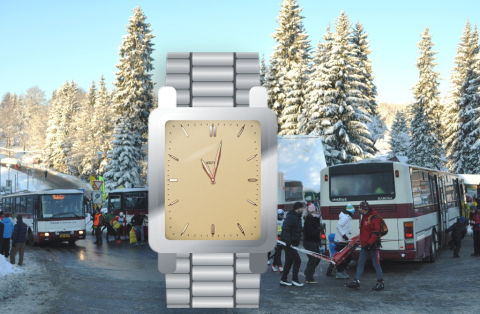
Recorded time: **11:02**
